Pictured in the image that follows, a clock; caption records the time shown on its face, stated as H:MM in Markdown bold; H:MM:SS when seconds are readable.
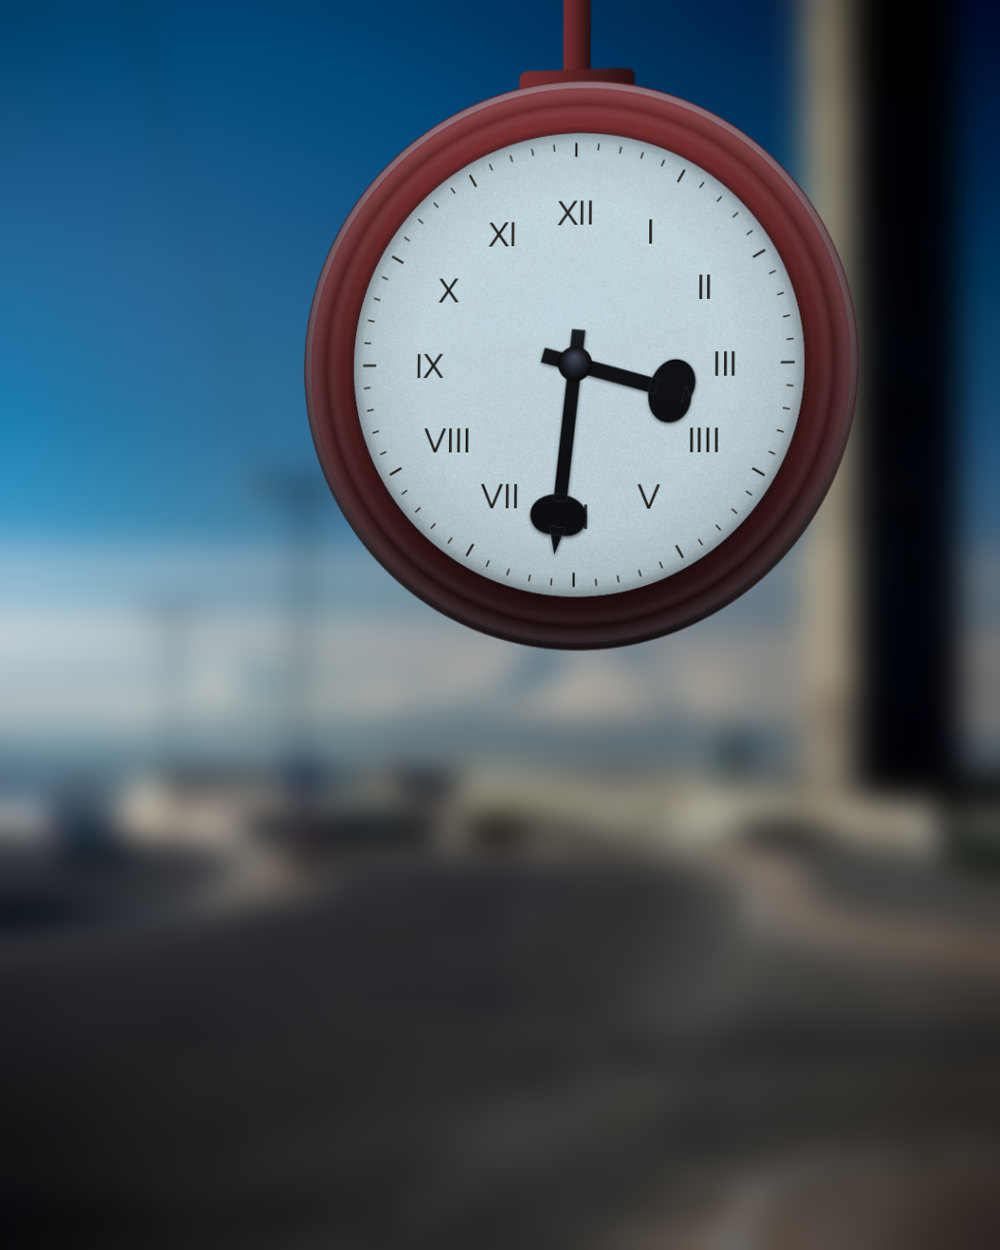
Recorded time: **3:31**
